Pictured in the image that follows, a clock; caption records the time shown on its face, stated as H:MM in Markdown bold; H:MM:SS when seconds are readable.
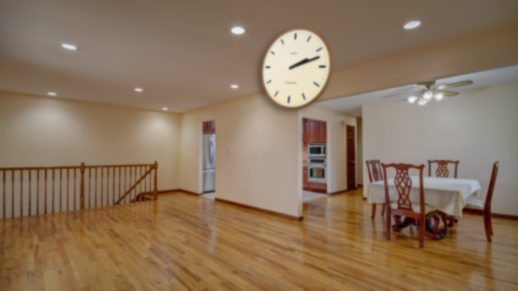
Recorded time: **2:12**
